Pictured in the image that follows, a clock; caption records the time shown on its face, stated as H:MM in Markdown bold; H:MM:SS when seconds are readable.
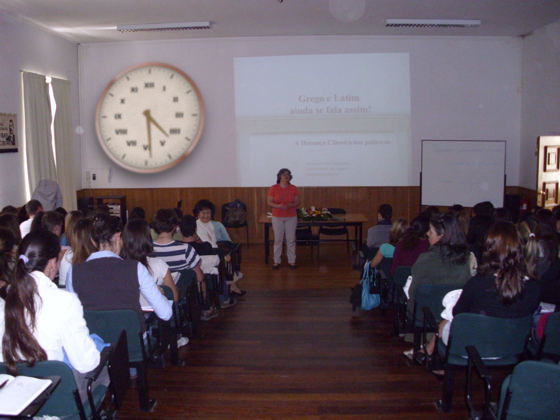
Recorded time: **4:29**
